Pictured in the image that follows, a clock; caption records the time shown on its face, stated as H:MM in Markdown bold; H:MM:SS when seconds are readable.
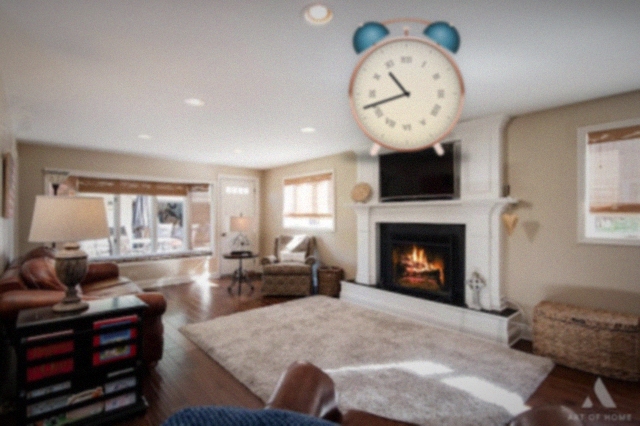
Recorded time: **10:42**
